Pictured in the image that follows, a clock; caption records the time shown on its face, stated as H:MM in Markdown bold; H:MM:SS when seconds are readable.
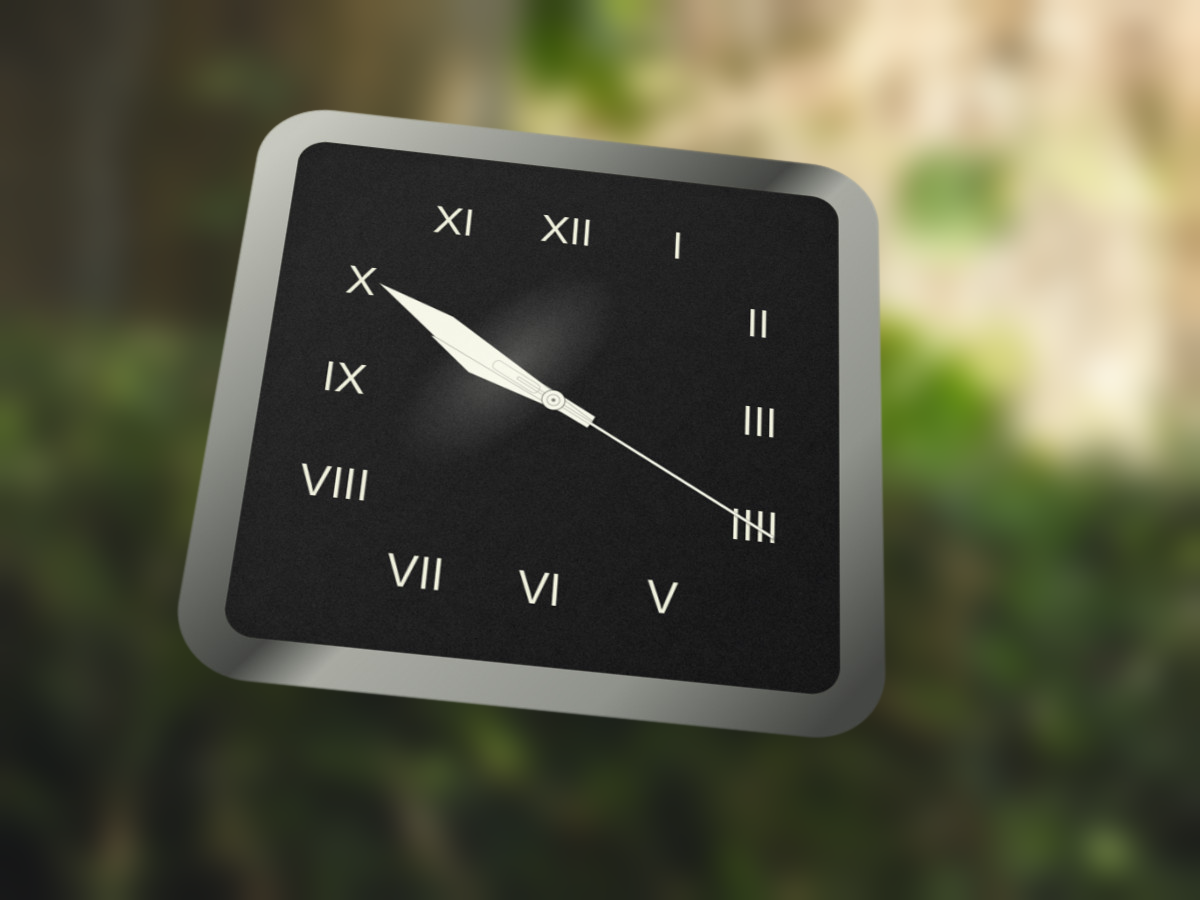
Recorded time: **9:50:20**
